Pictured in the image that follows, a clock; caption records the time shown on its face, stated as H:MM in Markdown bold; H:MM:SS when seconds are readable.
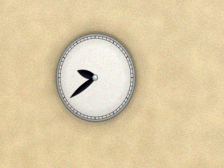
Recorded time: **9:39**
